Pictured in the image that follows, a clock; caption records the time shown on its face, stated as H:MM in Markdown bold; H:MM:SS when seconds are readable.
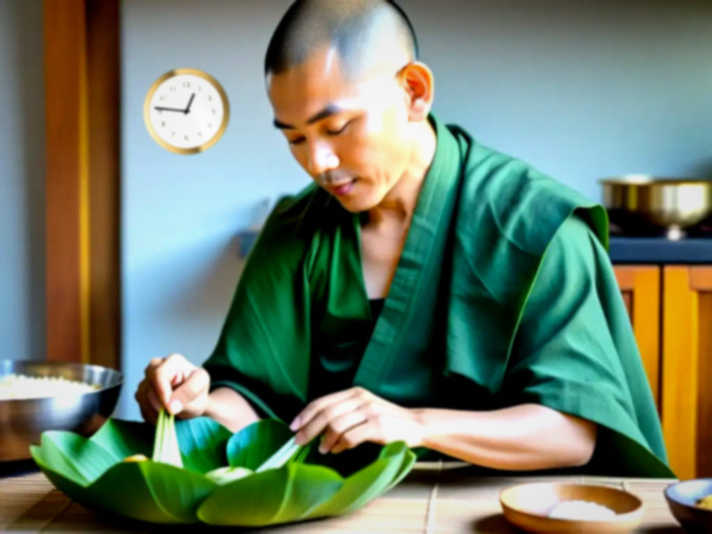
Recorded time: **12:46**
